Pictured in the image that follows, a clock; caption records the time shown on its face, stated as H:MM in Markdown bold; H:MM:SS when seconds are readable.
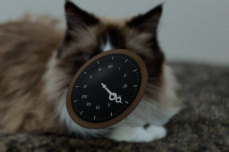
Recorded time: **4:21**
